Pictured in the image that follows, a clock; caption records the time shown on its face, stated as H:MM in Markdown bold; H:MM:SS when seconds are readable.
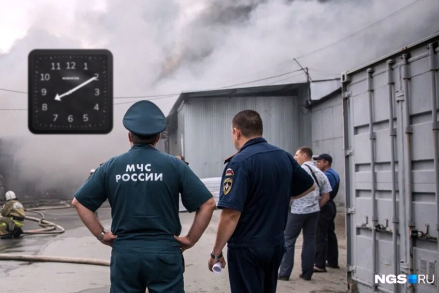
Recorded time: **8:10**
